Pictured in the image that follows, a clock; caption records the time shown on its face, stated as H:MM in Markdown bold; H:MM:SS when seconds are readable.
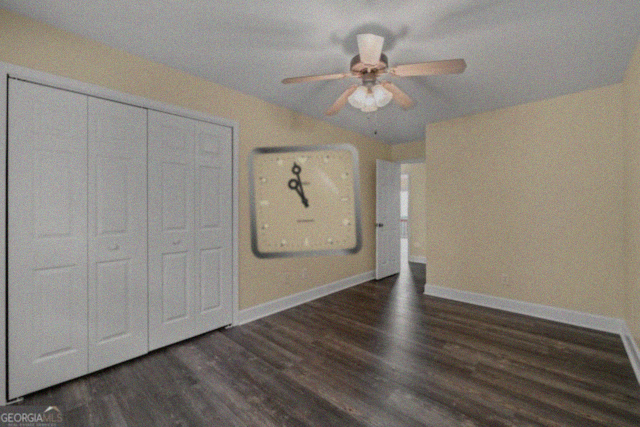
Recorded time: **10:58**
